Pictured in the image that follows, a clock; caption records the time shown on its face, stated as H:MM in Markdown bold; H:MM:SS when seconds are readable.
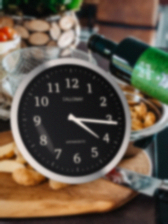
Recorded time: **4:16**
